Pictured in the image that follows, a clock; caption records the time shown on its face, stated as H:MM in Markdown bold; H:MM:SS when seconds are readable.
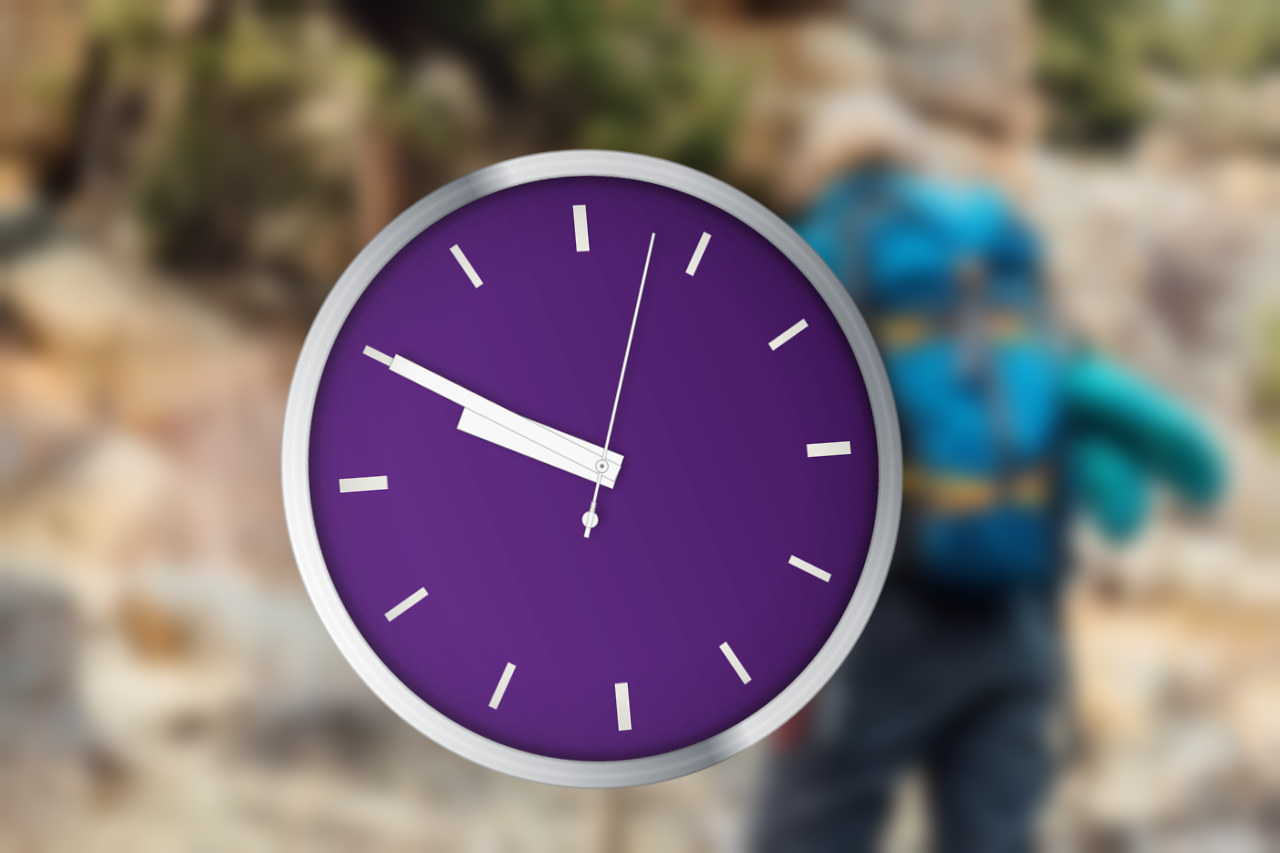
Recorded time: **9:50:03**
